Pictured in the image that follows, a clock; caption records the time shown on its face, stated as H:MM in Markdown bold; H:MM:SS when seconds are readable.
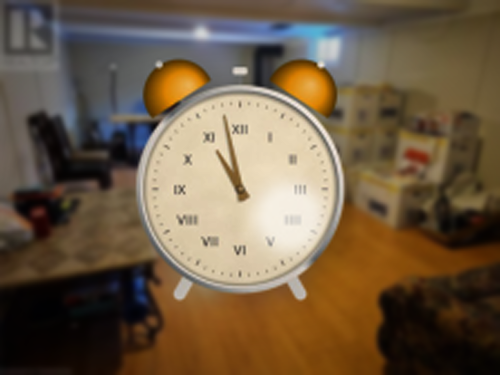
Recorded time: **10:58**
